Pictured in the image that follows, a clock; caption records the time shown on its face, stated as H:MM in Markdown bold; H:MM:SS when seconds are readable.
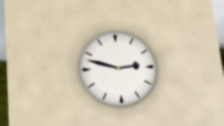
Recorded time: **2:48**
